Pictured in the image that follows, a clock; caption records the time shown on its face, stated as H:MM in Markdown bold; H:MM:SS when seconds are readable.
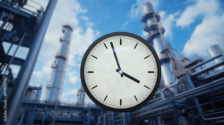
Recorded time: **3:57**
